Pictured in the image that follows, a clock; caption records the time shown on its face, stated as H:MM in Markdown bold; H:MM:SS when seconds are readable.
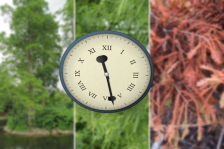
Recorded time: **11:28**
